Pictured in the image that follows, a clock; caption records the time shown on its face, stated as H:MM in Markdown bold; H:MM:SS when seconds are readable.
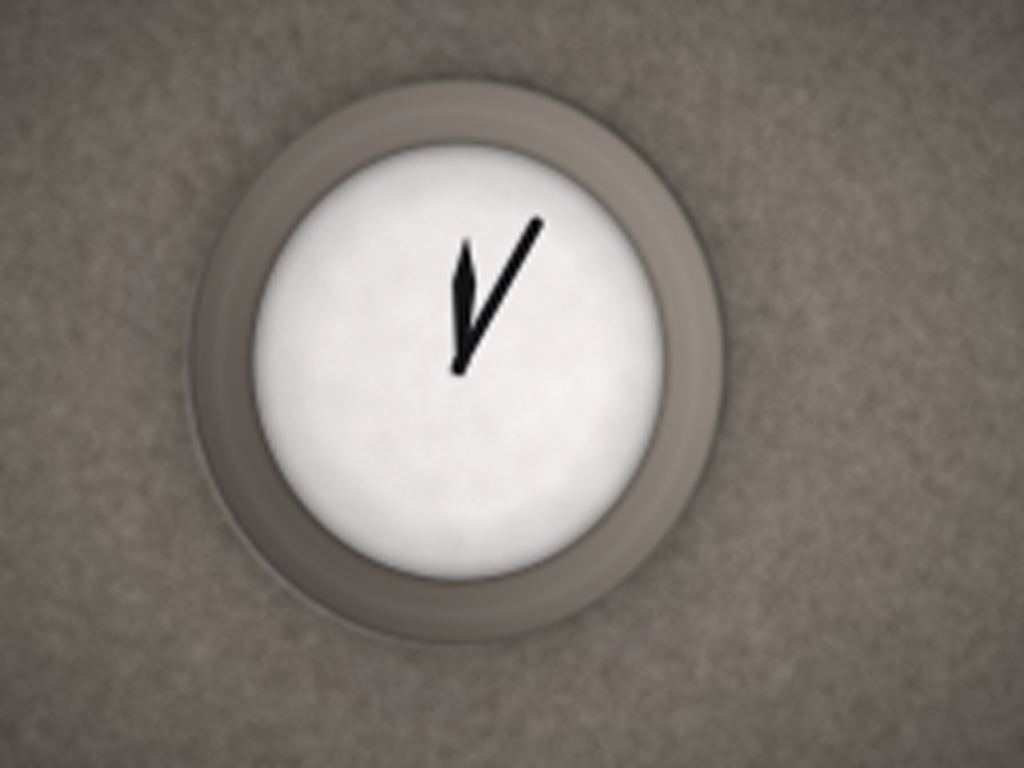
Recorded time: **12:05**
